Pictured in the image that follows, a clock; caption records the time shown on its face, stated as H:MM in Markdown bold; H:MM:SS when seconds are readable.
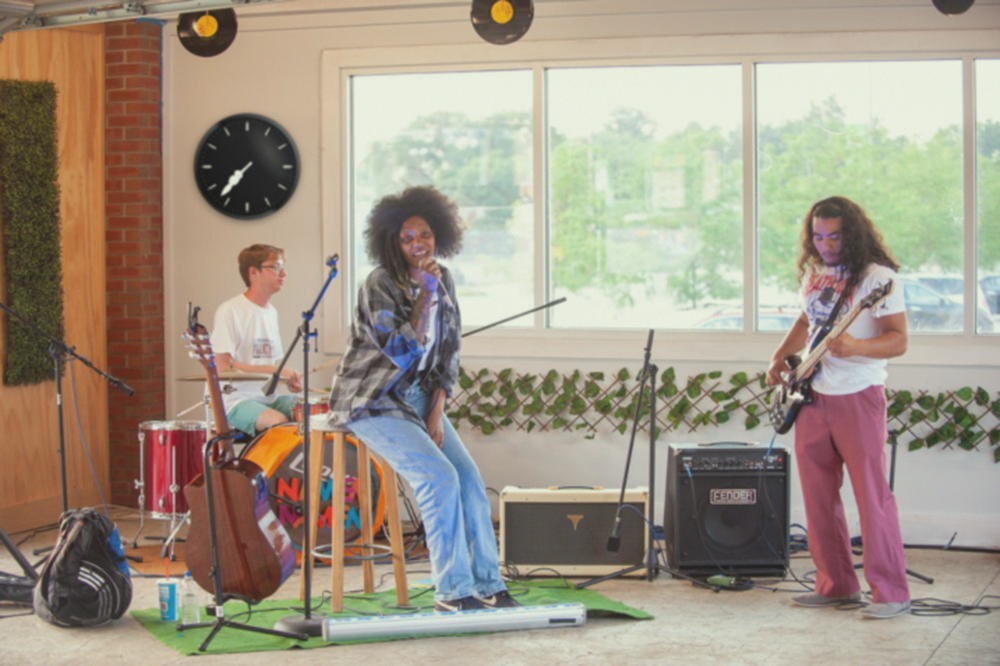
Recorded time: **7:37**
